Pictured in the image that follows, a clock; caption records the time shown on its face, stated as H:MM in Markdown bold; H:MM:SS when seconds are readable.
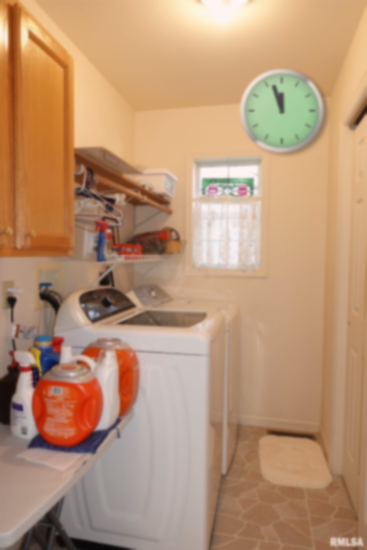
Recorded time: **11:57**
